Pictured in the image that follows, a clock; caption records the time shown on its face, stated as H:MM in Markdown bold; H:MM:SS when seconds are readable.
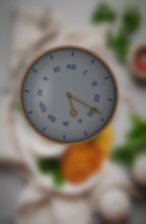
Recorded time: **5:19**
